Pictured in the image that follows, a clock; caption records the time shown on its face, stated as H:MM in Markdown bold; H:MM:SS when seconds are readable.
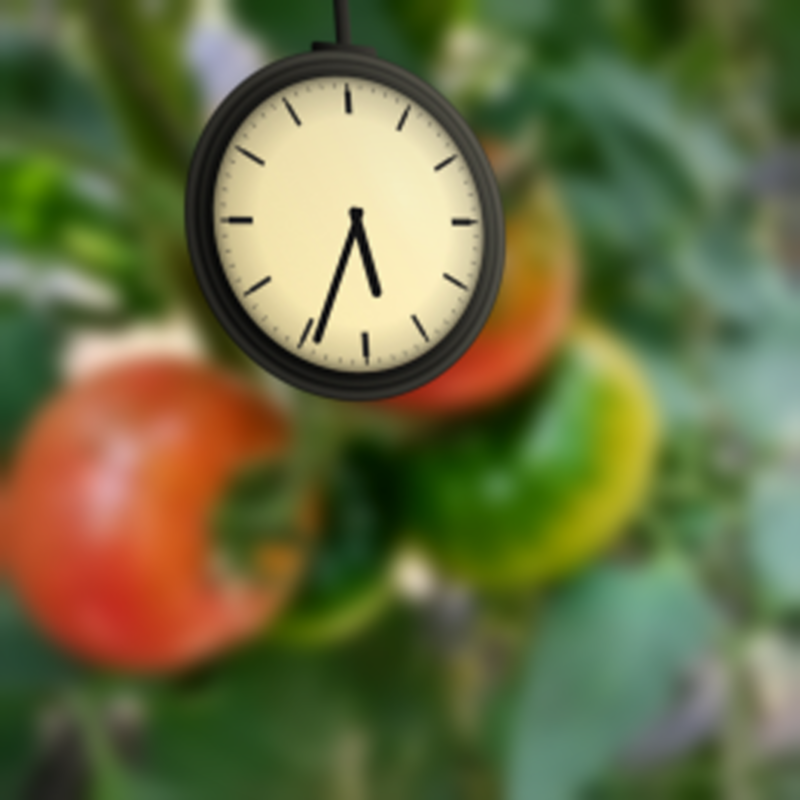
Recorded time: **5:34**
